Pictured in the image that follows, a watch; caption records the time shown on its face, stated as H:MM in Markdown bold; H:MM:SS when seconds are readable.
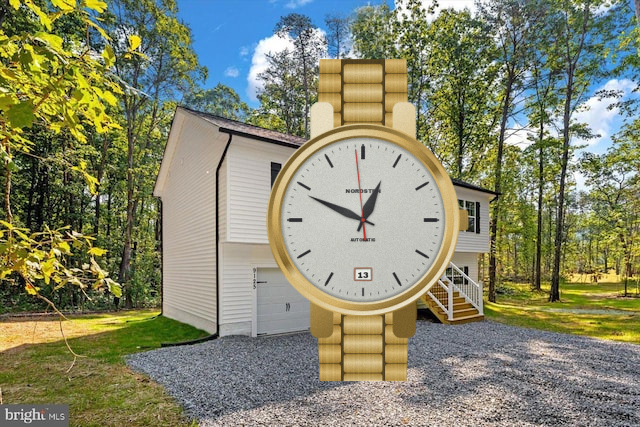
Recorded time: **12:48:59**
